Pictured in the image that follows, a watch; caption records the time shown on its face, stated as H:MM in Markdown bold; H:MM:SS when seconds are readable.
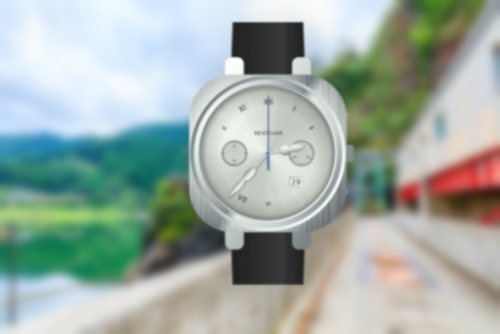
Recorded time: **2:37**
